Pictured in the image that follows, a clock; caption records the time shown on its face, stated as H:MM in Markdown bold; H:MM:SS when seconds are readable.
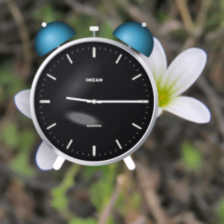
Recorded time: **9:15**
